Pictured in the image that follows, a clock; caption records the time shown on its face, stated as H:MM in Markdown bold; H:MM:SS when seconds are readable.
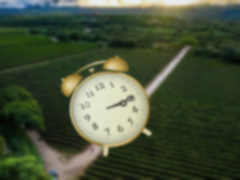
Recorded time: **3:15**
